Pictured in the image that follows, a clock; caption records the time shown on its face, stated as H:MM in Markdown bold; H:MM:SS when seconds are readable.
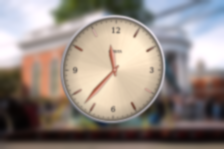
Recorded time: **11:37**
